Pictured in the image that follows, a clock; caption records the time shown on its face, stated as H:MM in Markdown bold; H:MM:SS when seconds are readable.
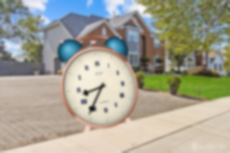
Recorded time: **8:36**
